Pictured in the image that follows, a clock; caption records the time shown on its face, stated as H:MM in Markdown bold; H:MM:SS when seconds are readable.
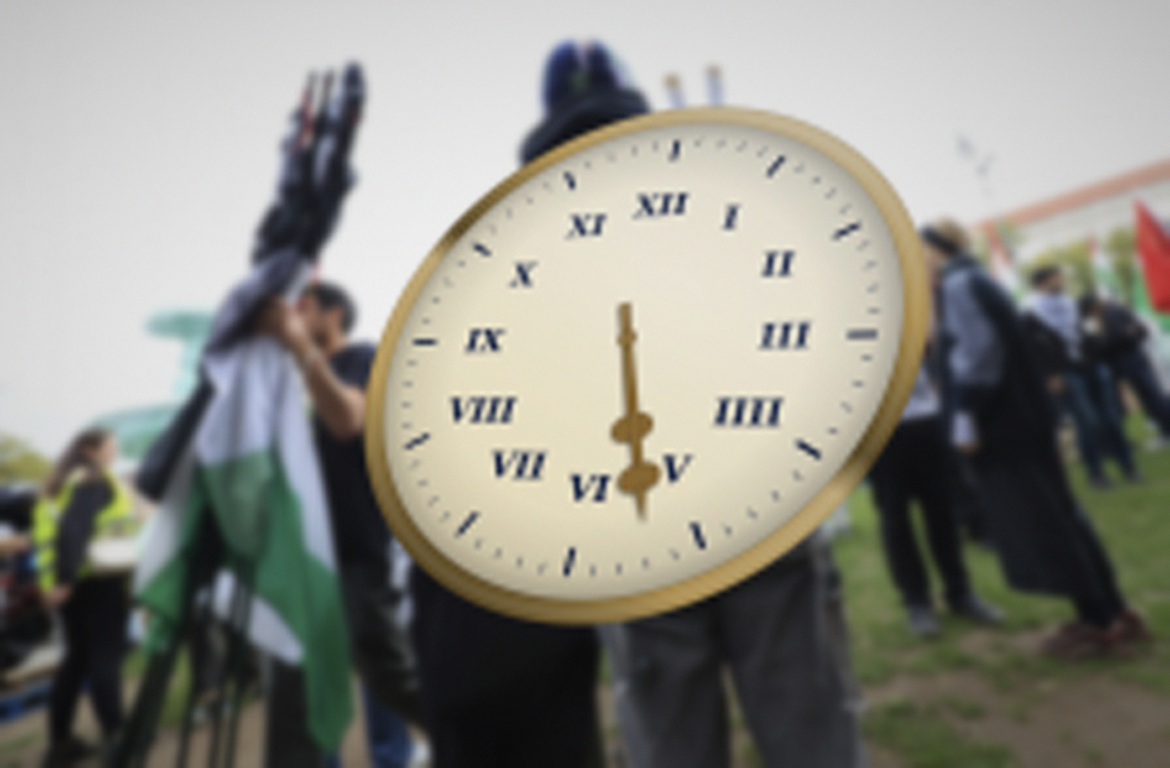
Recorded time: **5:27**
